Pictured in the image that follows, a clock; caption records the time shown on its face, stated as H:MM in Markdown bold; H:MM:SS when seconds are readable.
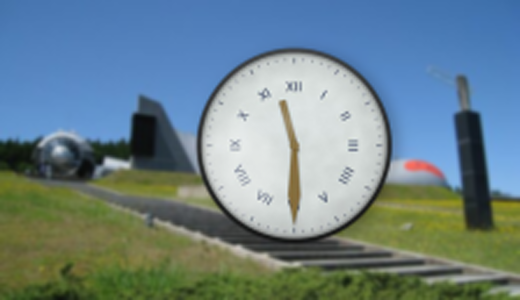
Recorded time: **11:30**
